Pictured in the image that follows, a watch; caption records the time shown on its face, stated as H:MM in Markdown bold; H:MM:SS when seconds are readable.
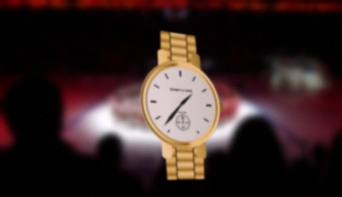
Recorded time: **1:37**
